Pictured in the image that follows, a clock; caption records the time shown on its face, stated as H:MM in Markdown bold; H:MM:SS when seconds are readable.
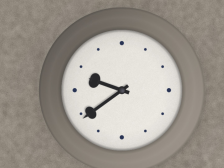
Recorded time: **9:39**
